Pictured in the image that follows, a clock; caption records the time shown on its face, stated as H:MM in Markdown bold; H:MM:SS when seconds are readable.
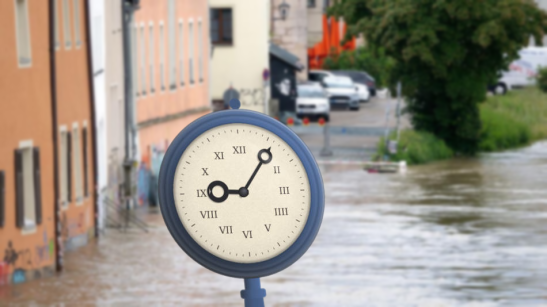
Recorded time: **9:06**
